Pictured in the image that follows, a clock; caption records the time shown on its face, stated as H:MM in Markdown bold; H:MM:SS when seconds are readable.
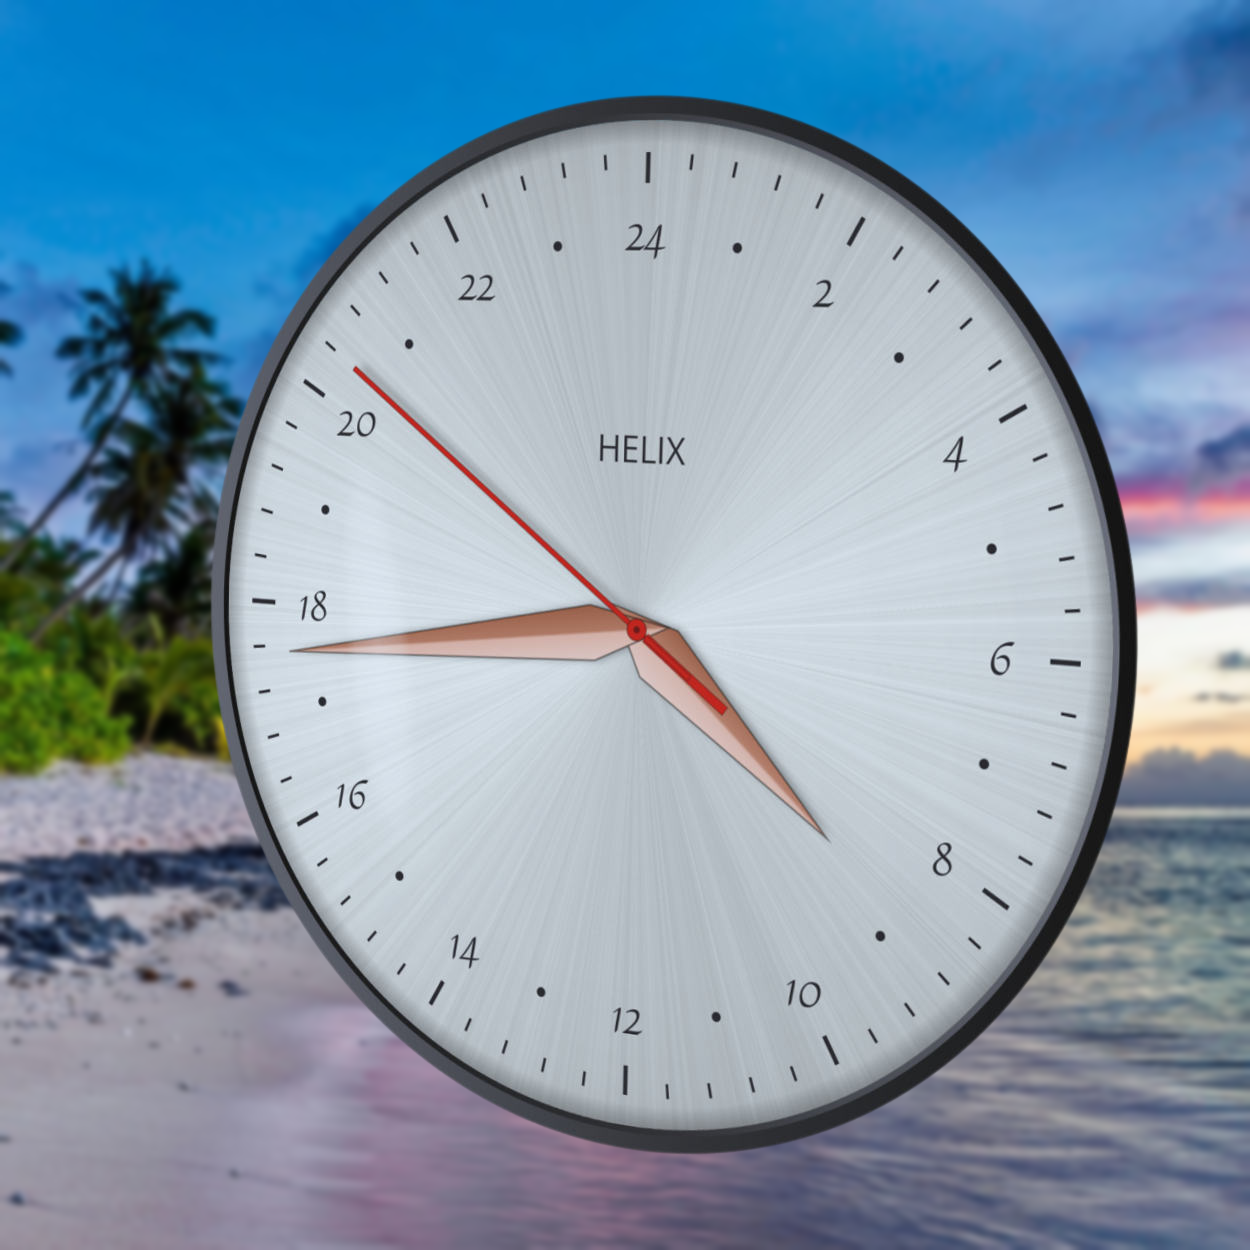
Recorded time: **8:43:51**
